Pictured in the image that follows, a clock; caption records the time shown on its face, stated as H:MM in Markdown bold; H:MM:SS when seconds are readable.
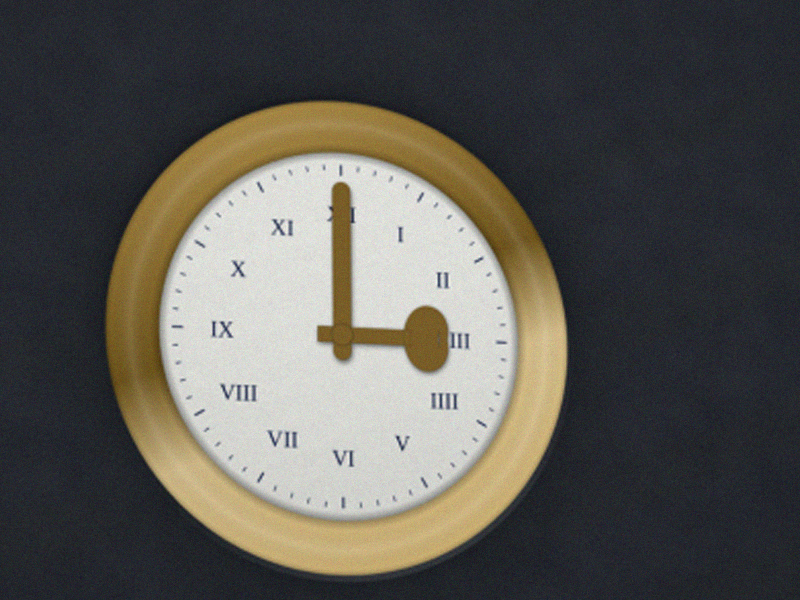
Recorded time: **3:00**
